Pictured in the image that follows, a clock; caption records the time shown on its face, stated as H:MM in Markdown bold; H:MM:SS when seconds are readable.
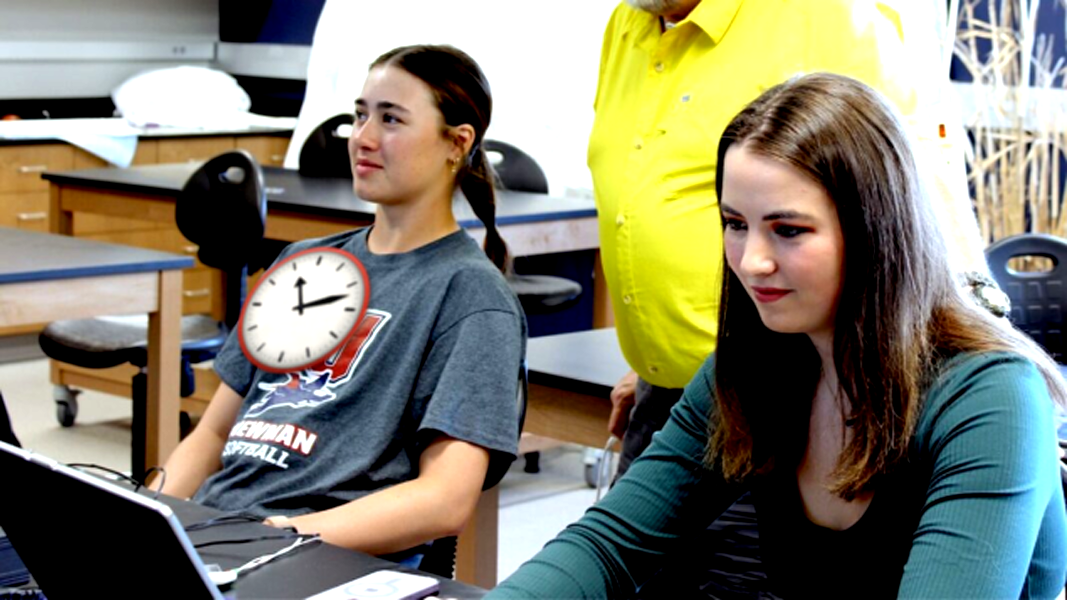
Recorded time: **11:12**
